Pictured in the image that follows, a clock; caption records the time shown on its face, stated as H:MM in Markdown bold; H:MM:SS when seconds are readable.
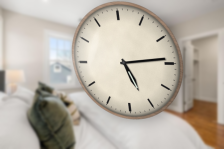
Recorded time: **5:14**
